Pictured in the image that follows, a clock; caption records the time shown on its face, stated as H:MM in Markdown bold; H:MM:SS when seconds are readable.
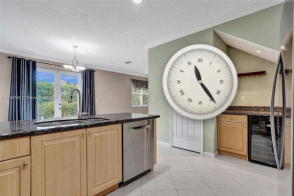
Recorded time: **11:24**
